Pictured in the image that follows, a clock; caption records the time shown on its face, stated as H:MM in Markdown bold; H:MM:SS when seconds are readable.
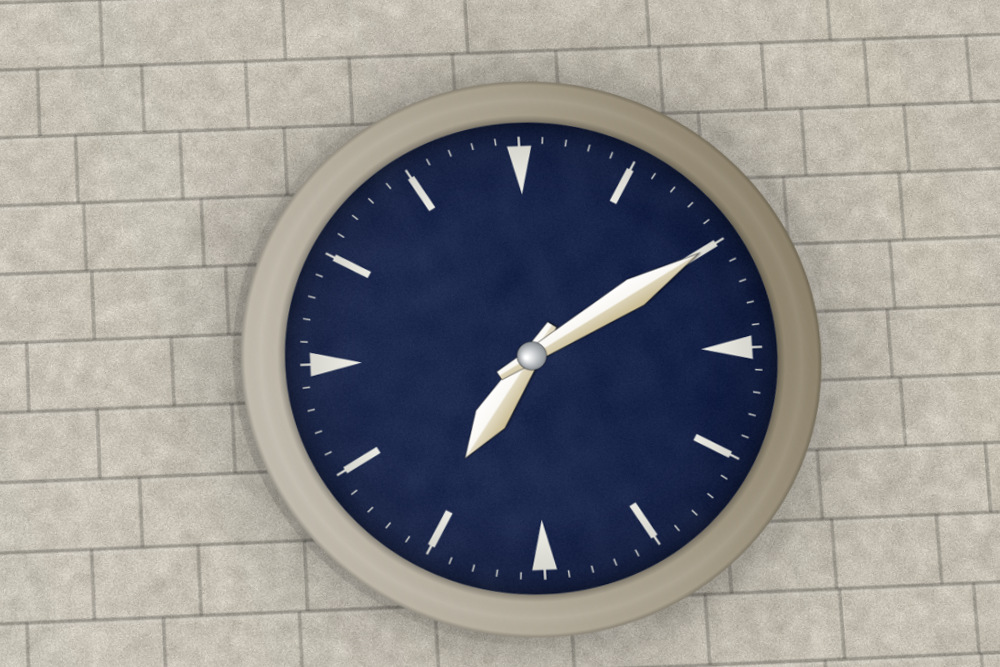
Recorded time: **7:10**
